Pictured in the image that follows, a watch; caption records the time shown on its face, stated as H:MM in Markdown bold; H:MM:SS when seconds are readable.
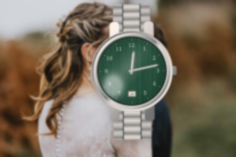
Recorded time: **12:13**
